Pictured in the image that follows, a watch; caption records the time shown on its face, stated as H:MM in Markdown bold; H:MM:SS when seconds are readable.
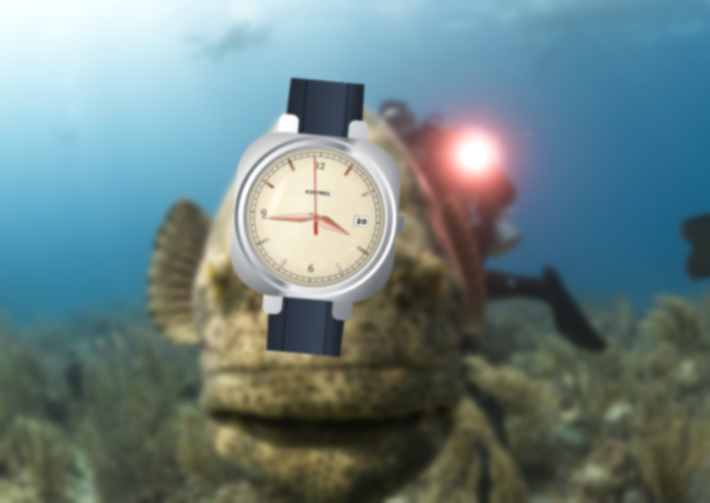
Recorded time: **3:43:59**
